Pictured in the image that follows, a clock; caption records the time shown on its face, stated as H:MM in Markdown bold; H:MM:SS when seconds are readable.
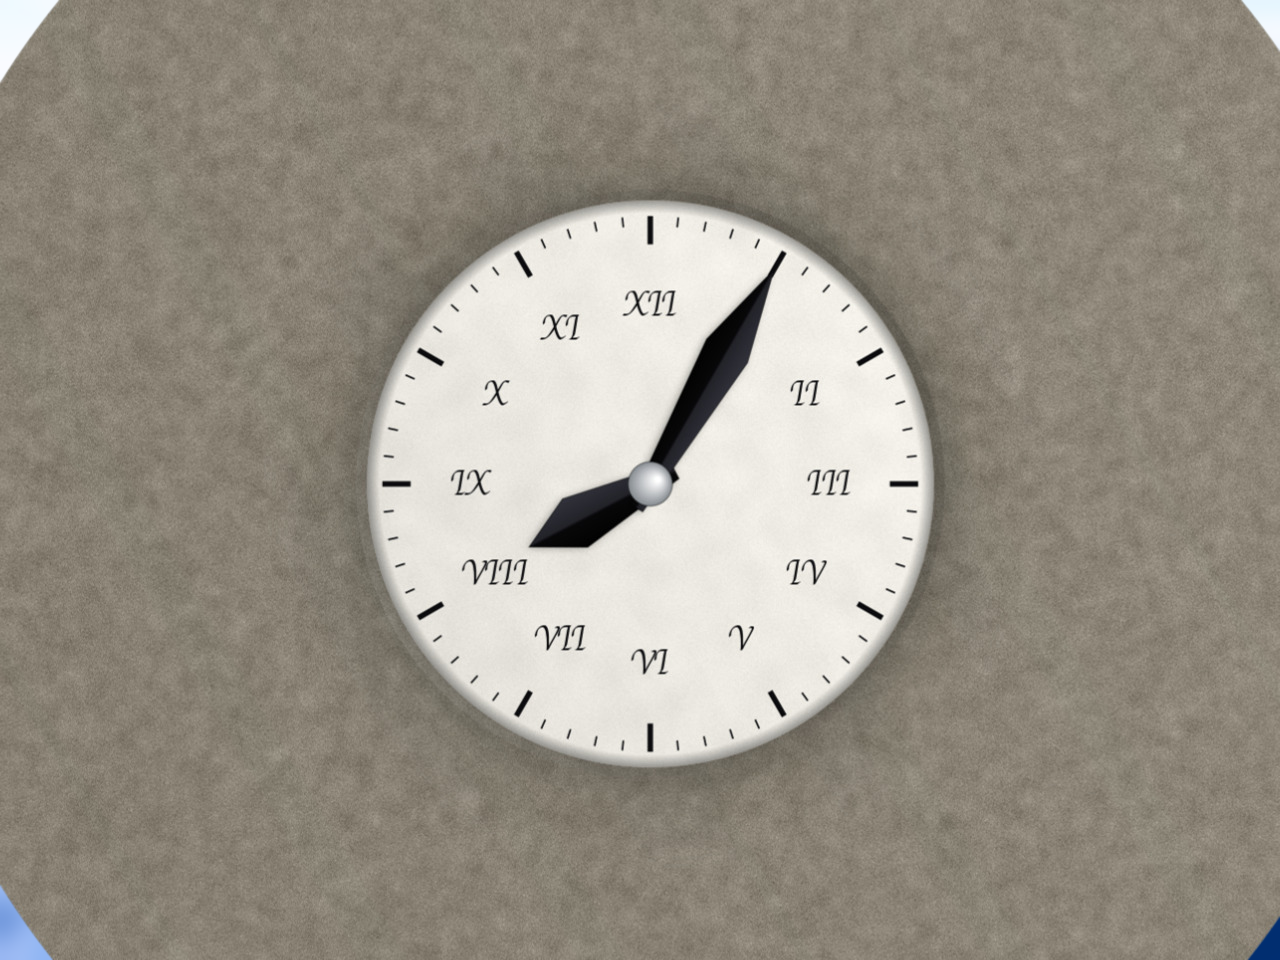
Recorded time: **8:05**
